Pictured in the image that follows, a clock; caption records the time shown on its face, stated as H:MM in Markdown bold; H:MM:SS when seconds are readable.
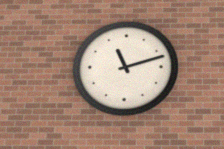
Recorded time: **11:12**
